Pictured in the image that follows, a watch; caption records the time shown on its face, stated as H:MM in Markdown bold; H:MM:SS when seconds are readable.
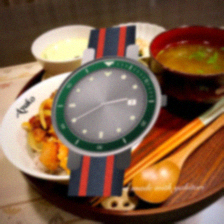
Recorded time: **2:40**
